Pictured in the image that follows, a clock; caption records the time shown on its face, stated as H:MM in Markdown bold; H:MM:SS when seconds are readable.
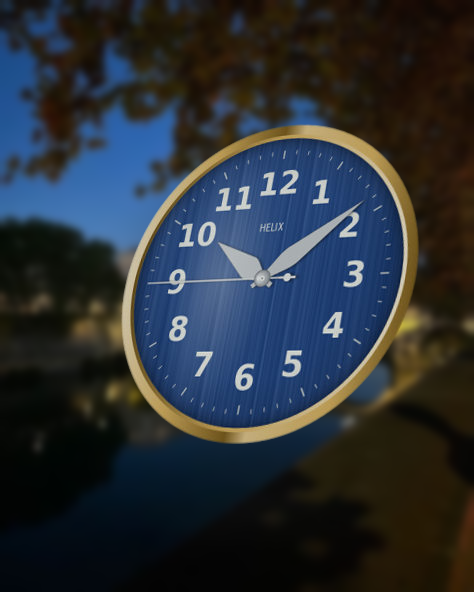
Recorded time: **10:08:45**
